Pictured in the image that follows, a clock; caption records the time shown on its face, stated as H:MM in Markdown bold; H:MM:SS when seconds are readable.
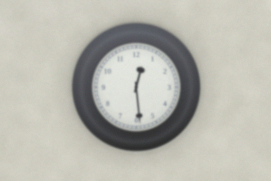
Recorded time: **12:29**
